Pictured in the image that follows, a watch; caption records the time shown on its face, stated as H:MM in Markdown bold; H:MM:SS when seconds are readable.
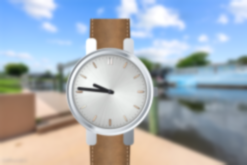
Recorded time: **9:46**
